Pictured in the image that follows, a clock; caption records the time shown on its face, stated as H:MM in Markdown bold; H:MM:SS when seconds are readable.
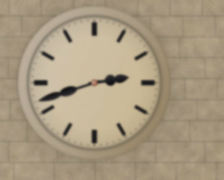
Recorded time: **2:42**
